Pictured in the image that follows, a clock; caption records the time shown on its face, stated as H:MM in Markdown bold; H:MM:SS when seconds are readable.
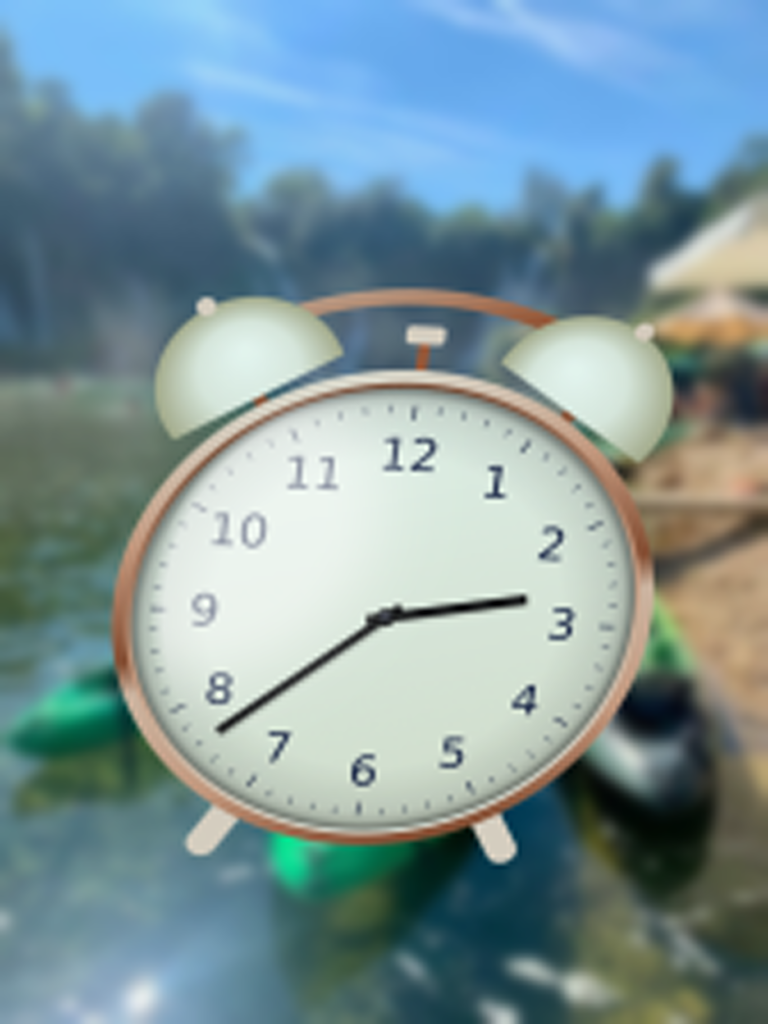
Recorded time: **2:38**
